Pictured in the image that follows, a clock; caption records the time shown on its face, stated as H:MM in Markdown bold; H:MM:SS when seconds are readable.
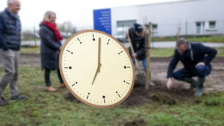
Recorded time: **7:02**
